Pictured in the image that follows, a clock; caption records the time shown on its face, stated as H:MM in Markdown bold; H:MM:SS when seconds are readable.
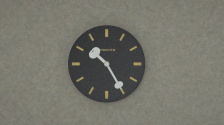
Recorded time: **10:25**
